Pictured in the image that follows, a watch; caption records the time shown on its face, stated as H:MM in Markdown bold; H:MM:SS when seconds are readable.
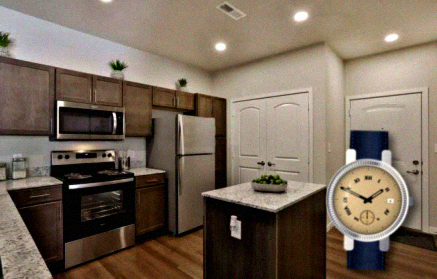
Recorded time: **1:49**
